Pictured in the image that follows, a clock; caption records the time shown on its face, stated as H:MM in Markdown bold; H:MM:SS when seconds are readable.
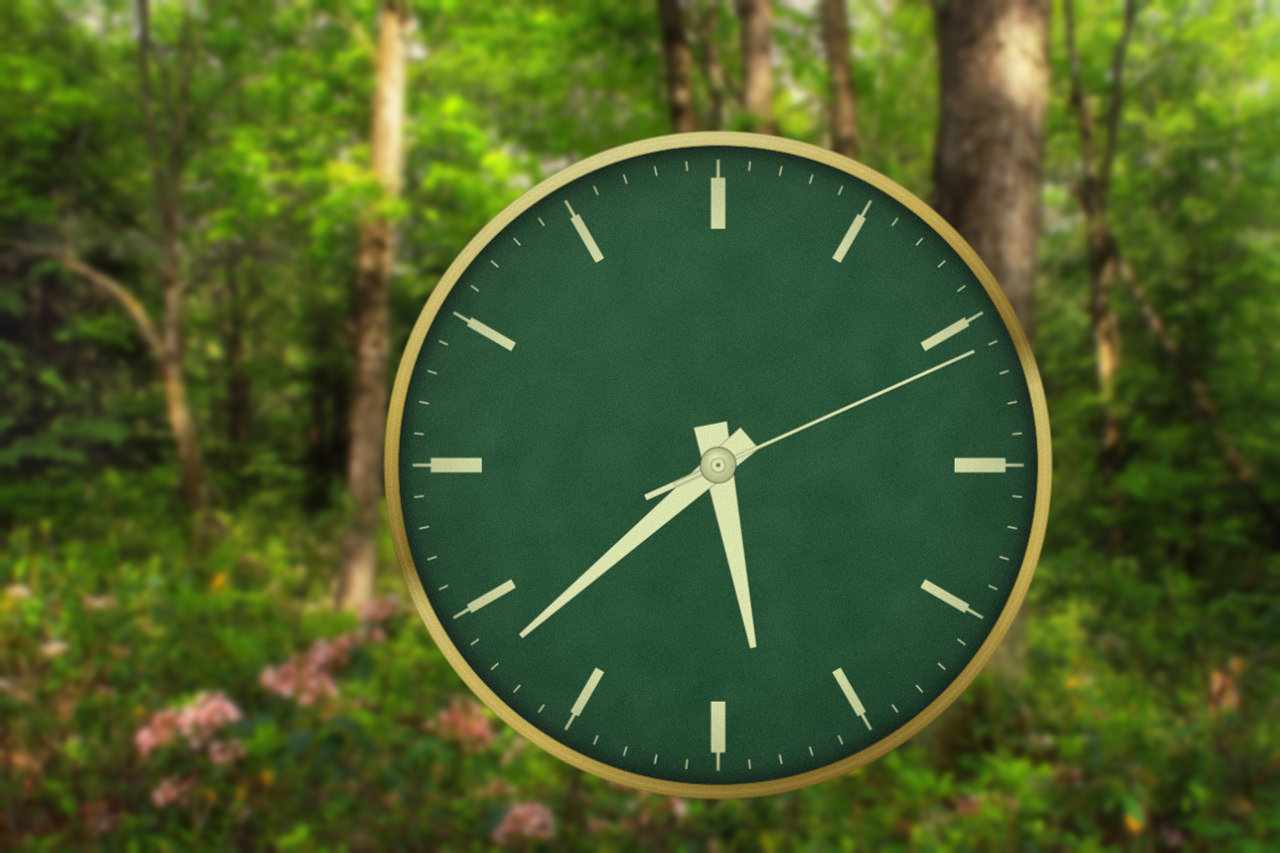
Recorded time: **5:38:11**
